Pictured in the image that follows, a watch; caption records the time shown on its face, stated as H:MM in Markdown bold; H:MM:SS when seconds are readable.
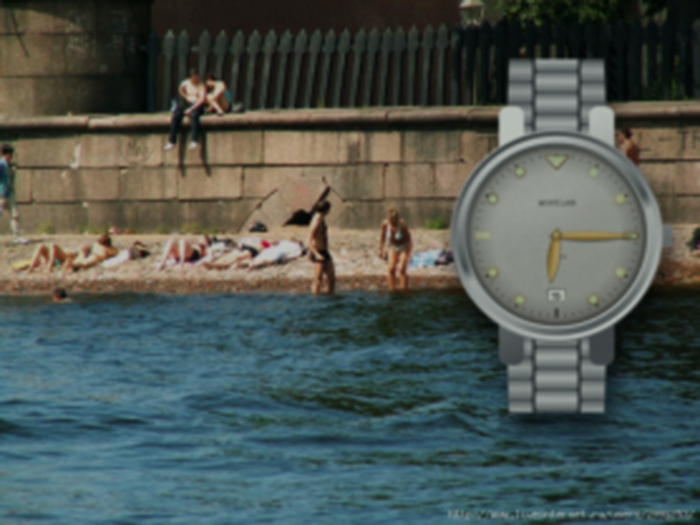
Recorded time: **6:15**
